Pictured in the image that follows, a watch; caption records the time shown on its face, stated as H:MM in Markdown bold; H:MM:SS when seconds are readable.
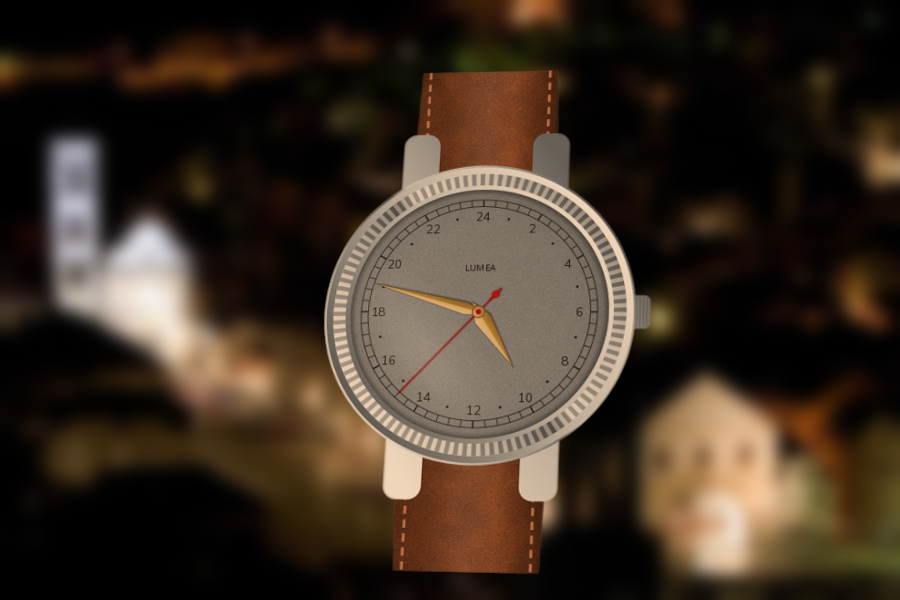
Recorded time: **9:47:37**
